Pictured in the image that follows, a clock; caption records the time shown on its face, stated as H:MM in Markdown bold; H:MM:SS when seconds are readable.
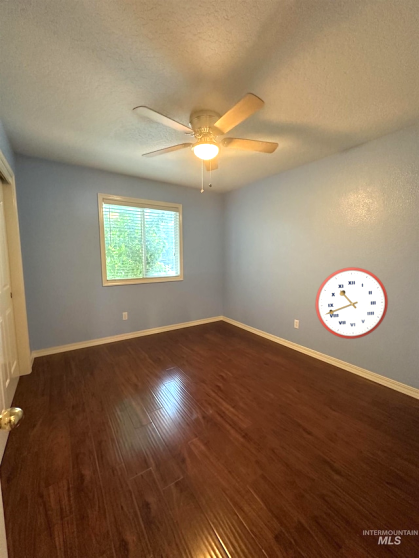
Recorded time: **10:42**
